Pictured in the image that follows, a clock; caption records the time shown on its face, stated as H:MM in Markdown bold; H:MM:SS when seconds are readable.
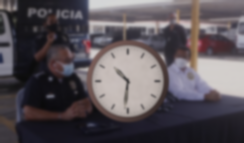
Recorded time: **10:31**
